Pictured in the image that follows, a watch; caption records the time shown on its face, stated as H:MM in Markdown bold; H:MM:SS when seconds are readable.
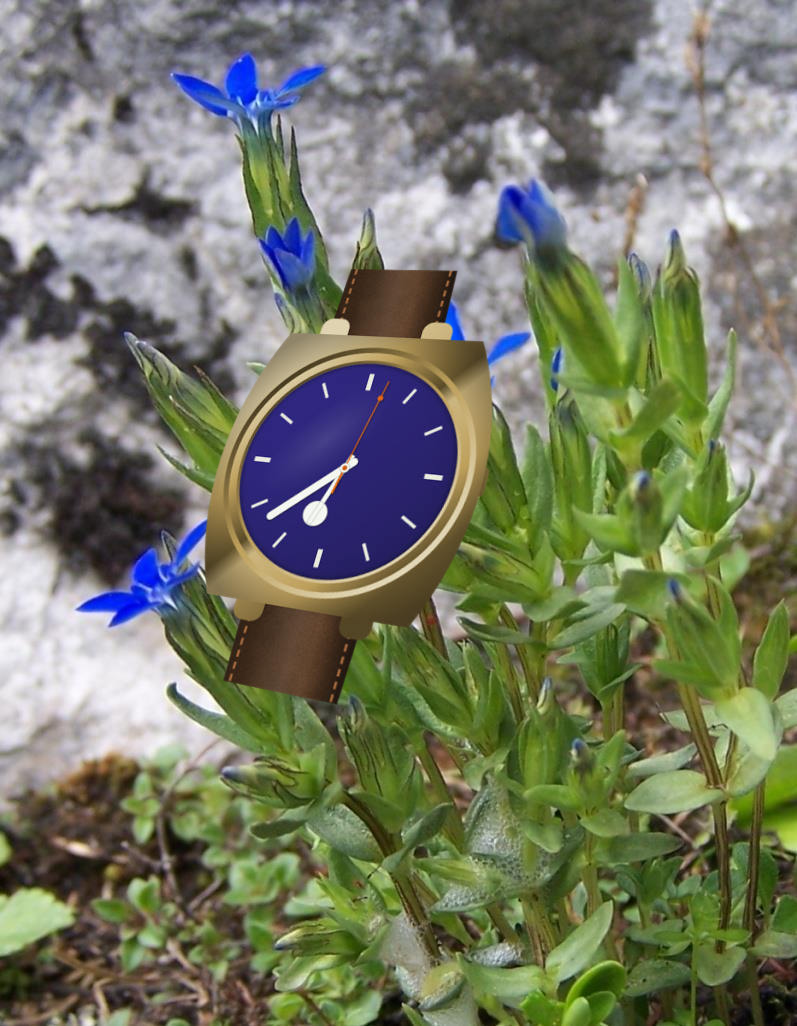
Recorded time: **6:38:02**
